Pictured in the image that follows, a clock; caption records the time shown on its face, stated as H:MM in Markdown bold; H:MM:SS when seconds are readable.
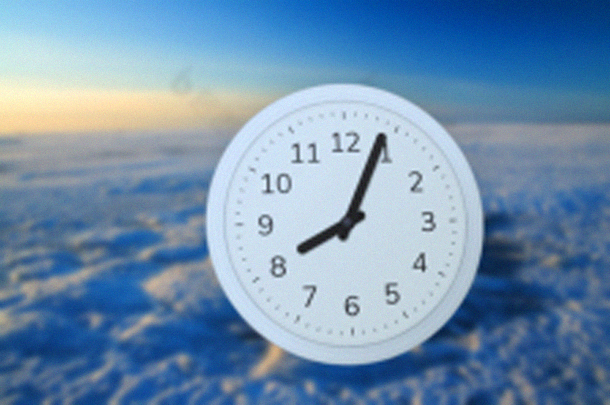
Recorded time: **8:04**
